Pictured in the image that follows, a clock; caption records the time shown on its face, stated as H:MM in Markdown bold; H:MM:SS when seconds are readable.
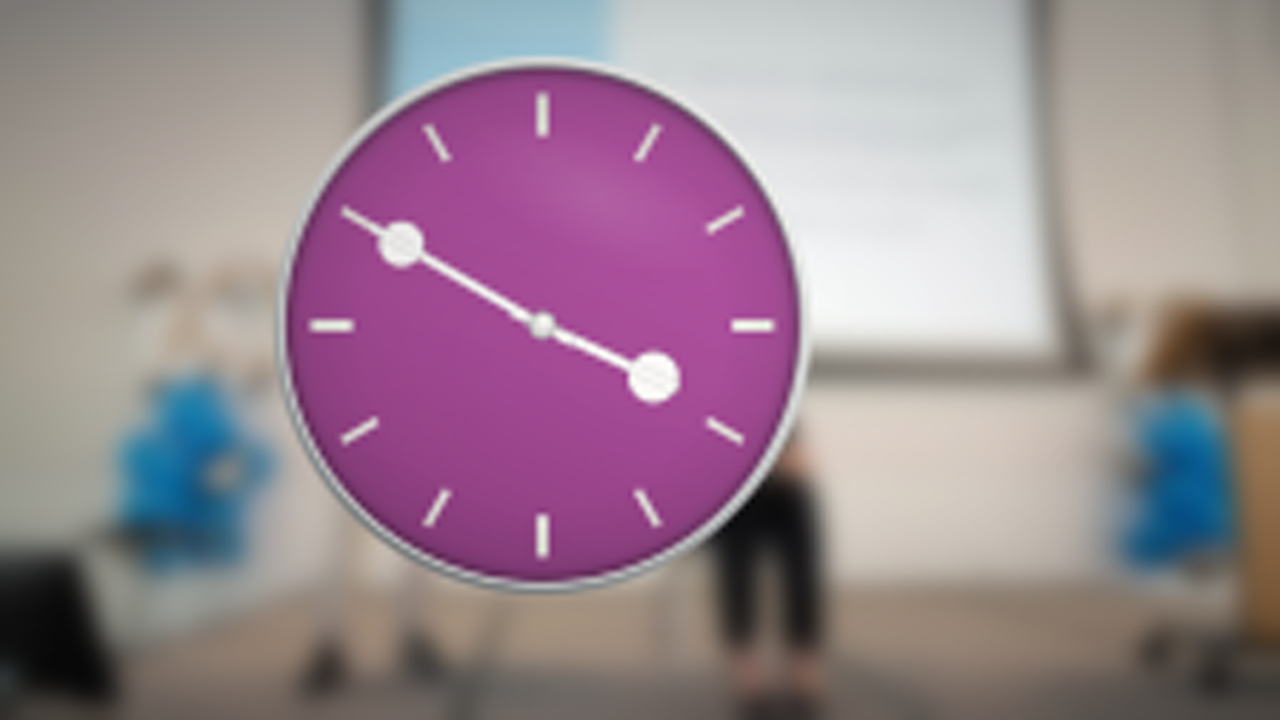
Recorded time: **3:50**
